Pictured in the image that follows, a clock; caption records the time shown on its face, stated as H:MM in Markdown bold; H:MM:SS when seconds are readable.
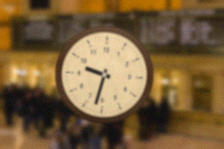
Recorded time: **9:32**
